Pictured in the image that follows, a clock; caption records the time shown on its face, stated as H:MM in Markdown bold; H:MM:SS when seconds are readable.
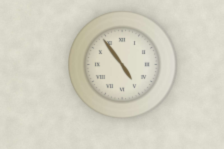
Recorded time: **4:54**
